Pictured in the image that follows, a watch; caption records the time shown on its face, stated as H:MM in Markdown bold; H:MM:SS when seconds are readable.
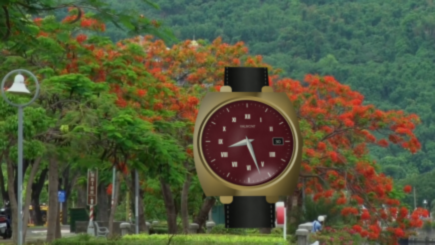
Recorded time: **8:27**
